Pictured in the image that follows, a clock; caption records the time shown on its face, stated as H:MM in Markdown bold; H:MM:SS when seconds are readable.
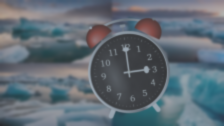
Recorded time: **3:00**
